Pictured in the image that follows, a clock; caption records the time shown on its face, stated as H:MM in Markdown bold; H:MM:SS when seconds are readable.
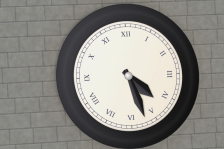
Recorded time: **4:27**
